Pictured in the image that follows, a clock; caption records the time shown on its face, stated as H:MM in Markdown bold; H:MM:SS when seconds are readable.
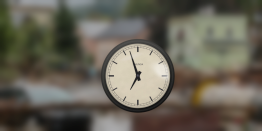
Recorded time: **6:57**
